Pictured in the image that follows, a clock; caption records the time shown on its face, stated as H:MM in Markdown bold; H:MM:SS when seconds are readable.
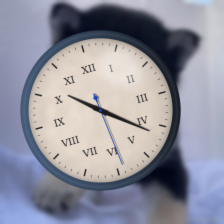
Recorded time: **10:21:29**
